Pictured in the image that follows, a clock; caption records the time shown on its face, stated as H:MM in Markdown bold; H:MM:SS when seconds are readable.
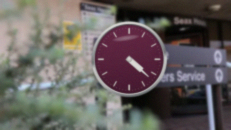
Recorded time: **4:22**
